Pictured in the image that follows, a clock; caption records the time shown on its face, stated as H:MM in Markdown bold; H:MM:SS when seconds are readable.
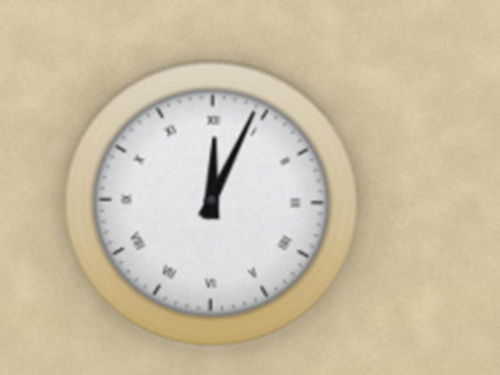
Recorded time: **12:04**
